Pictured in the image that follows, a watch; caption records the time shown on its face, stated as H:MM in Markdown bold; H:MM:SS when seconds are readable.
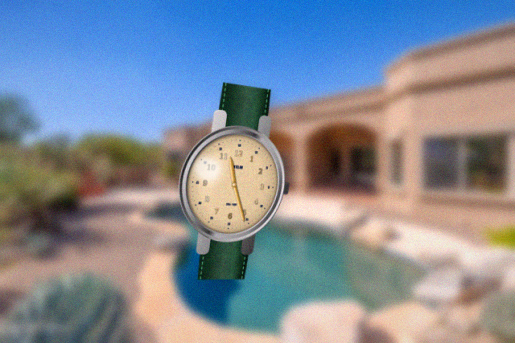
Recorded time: **11:26**
